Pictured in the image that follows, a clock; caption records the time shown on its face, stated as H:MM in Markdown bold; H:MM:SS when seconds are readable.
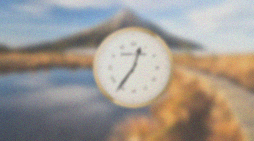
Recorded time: **12:36**
